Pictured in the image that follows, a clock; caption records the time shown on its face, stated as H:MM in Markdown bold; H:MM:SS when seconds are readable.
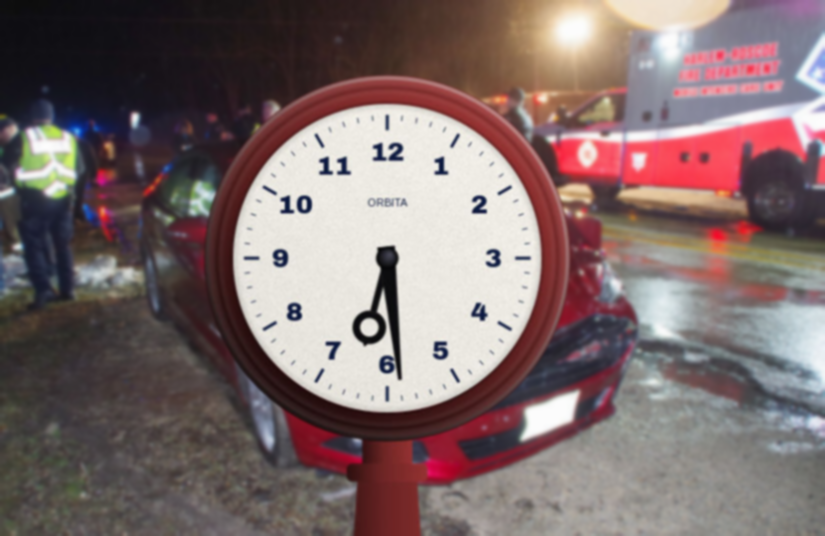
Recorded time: **6:29**
